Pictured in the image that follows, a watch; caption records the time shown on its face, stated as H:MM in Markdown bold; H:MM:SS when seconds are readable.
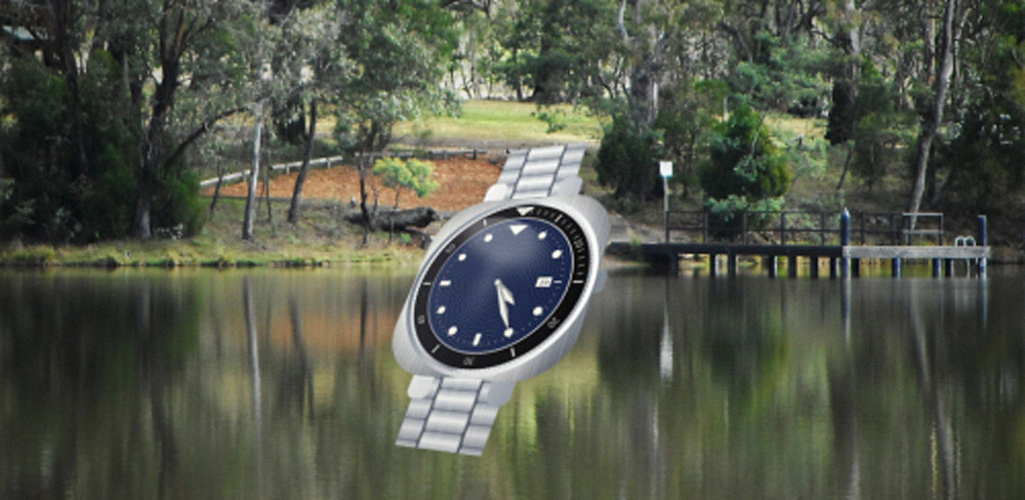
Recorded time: **4:25**
